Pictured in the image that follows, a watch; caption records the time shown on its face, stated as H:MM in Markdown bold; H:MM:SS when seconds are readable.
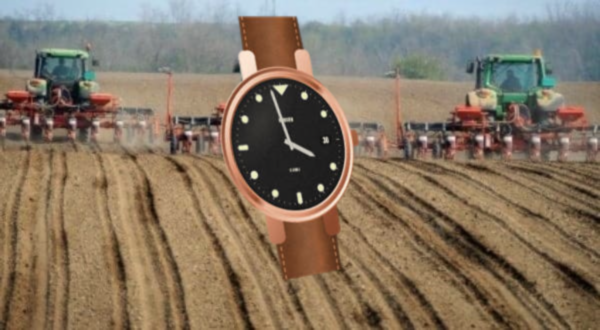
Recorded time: **3:58**
